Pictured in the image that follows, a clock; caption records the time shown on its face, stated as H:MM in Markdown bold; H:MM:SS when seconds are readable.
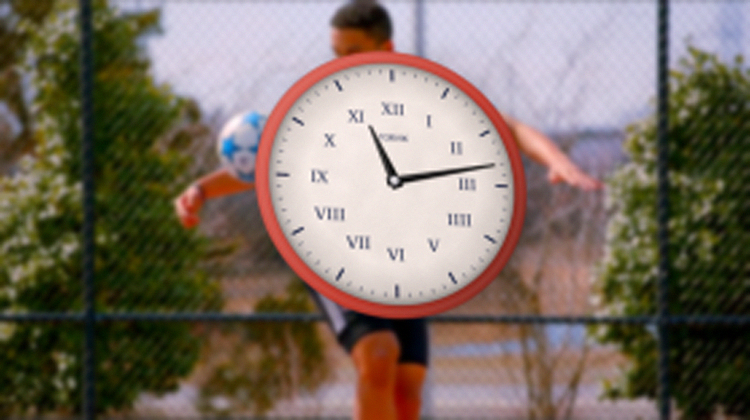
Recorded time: **11:13**
